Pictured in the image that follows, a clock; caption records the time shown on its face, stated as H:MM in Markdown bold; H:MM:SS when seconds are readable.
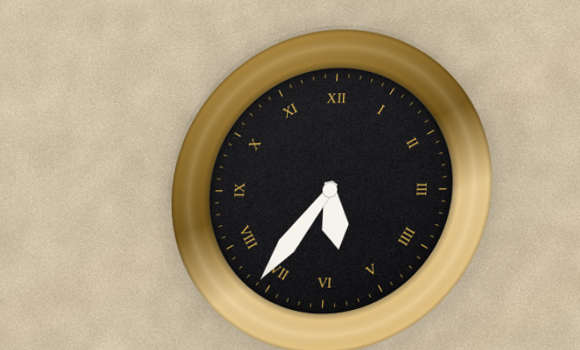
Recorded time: **5:36**
